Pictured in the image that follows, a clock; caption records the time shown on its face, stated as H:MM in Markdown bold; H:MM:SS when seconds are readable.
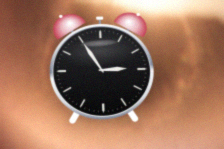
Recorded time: **2:55**
